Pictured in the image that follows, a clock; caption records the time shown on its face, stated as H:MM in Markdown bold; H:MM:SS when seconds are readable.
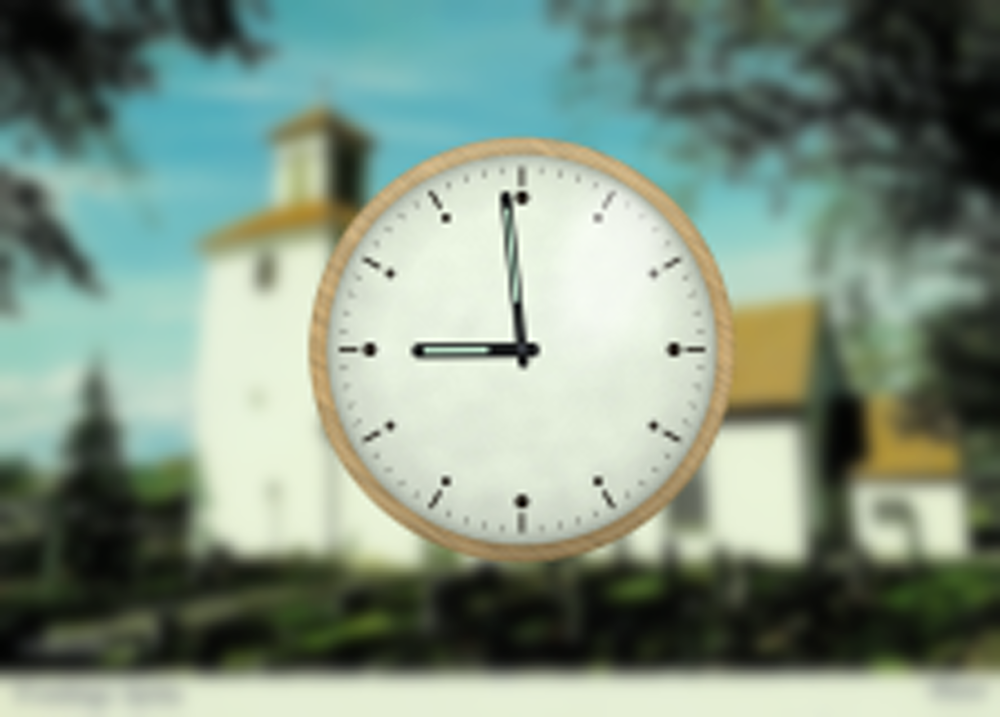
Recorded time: **8:59**
